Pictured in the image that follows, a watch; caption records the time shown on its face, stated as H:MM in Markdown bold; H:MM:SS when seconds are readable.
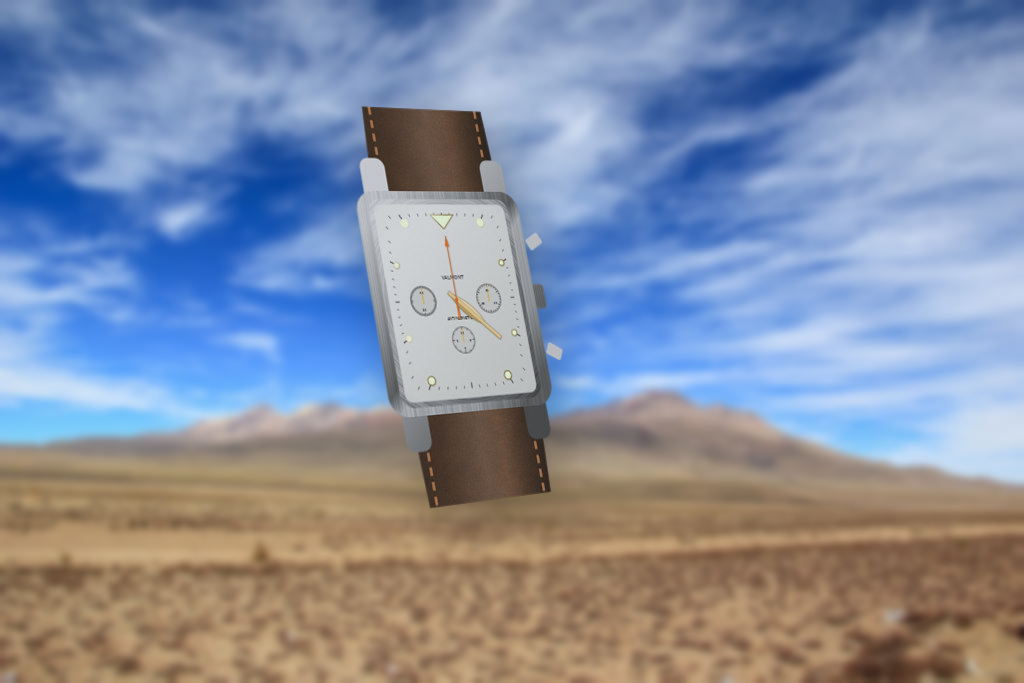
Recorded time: **4:22**
